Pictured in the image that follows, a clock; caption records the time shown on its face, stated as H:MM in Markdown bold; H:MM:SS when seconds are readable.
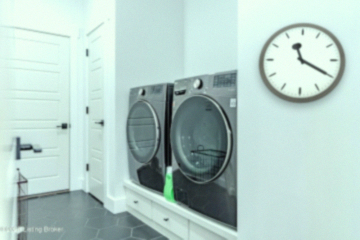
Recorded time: **11:20**
